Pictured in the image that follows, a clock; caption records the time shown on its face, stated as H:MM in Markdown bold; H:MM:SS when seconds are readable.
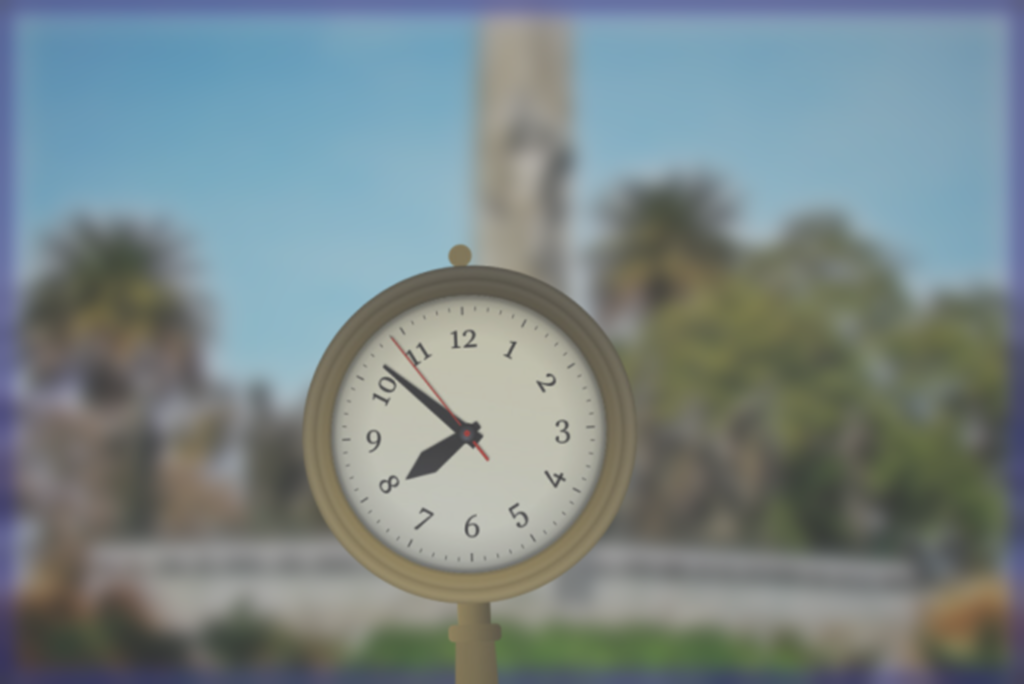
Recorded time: **7:51:54**
